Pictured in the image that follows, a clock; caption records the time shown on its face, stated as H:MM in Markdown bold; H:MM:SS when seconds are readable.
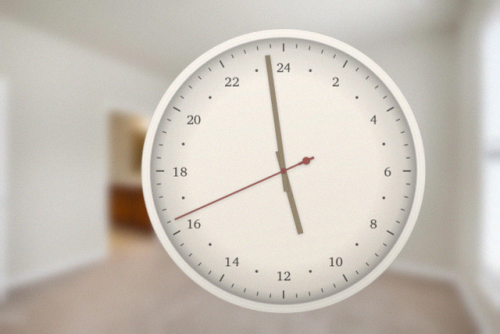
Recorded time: **10:58:41**
